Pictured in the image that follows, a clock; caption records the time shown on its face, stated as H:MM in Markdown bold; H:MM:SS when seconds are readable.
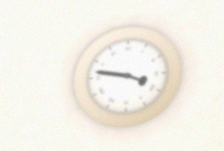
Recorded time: **3:47**
